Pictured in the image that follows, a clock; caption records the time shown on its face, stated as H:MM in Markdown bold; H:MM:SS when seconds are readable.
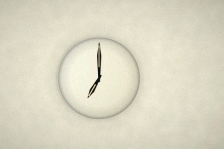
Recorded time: **7:00**
